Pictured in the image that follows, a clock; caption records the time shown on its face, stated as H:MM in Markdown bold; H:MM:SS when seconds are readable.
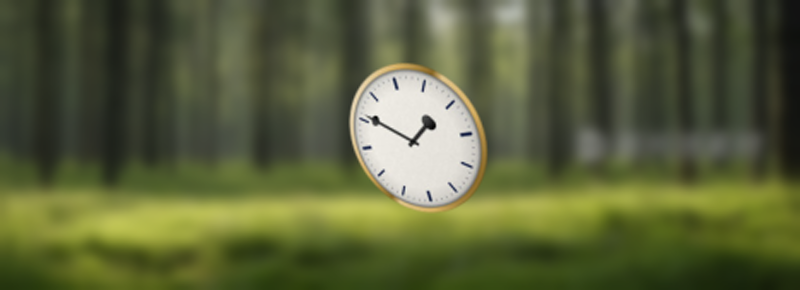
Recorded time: **1:51**
